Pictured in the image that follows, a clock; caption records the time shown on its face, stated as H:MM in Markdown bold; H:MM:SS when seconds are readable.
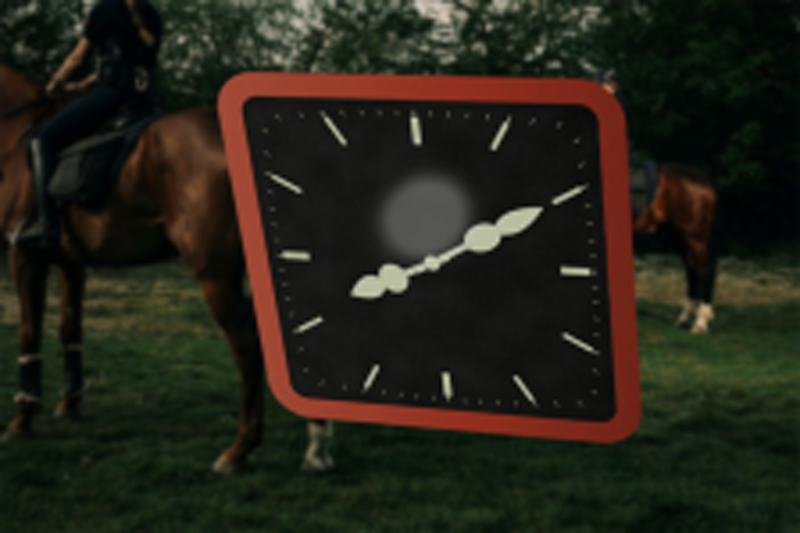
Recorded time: **8:10**
